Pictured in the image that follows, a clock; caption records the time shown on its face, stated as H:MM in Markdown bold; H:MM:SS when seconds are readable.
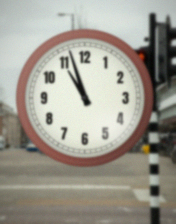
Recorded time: **10:57**
